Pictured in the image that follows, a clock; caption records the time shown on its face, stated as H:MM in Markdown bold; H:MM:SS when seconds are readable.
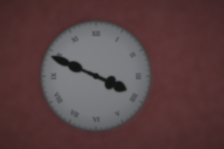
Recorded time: **3:49**
